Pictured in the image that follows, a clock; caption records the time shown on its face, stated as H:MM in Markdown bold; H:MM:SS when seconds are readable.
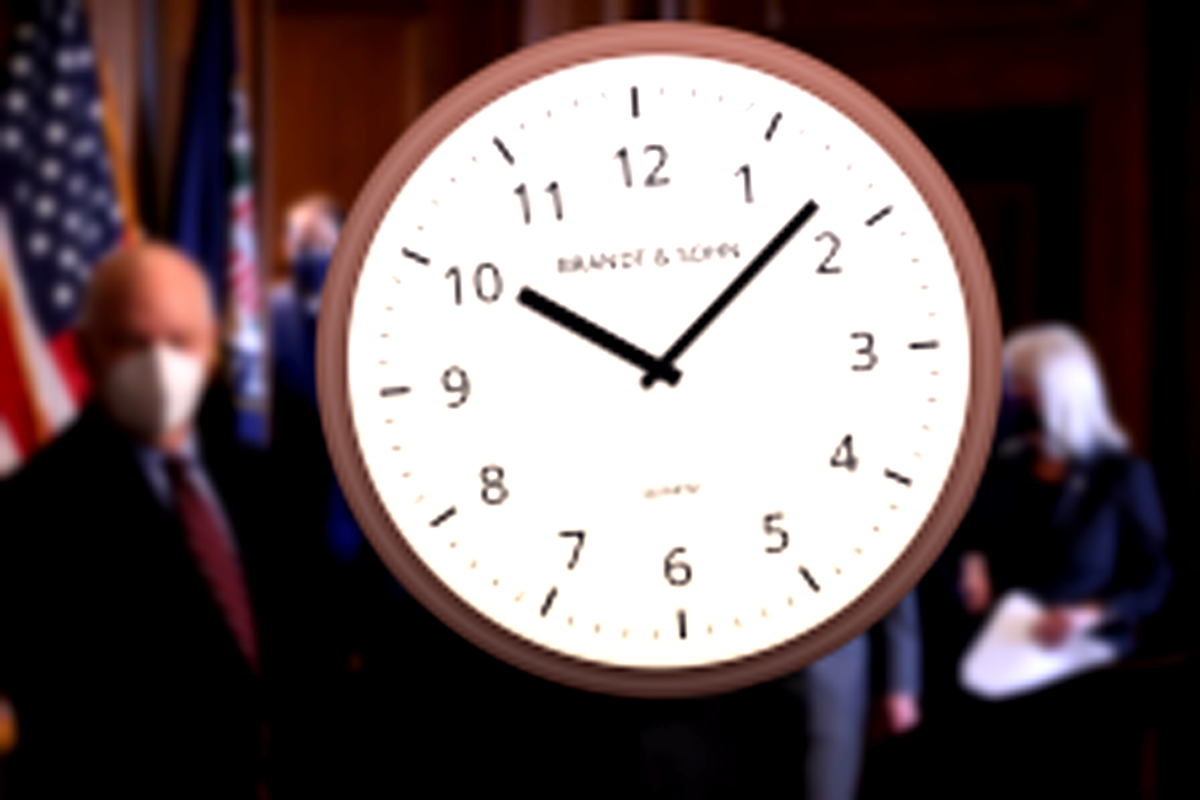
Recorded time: **10:08**
